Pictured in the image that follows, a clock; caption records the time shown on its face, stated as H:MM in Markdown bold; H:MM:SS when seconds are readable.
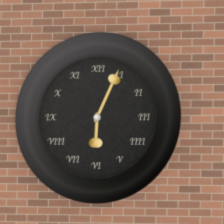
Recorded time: **6:04**
